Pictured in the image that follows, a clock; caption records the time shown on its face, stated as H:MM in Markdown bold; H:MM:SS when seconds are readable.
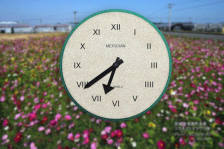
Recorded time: **6:39**
